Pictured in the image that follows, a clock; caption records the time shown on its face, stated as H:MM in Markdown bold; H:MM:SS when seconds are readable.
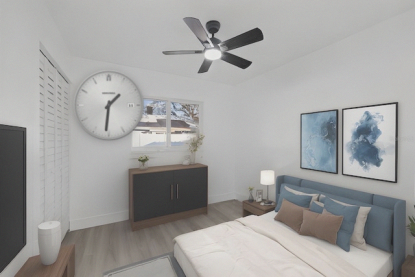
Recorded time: **1:31**
